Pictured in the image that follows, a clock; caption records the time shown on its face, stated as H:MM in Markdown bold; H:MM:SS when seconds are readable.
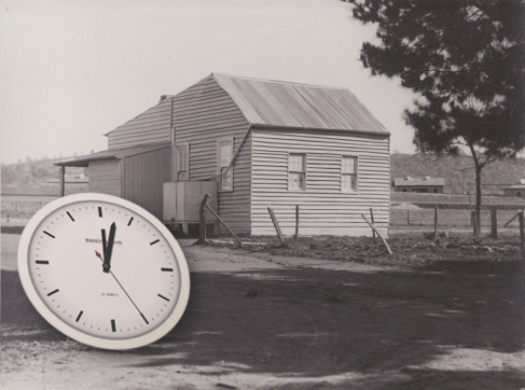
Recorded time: **12:02:25**
